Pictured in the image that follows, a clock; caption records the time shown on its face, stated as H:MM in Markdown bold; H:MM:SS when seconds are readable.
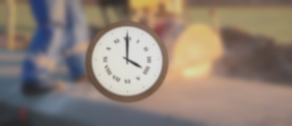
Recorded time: **4:00**
